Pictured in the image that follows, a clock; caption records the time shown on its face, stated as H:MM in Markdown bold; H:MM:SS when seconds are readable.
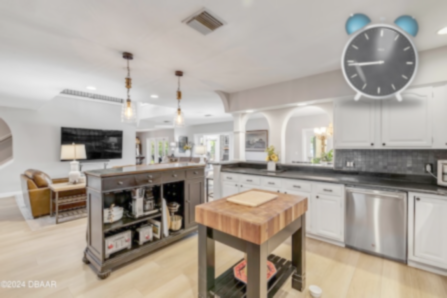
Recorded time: **8:44**
